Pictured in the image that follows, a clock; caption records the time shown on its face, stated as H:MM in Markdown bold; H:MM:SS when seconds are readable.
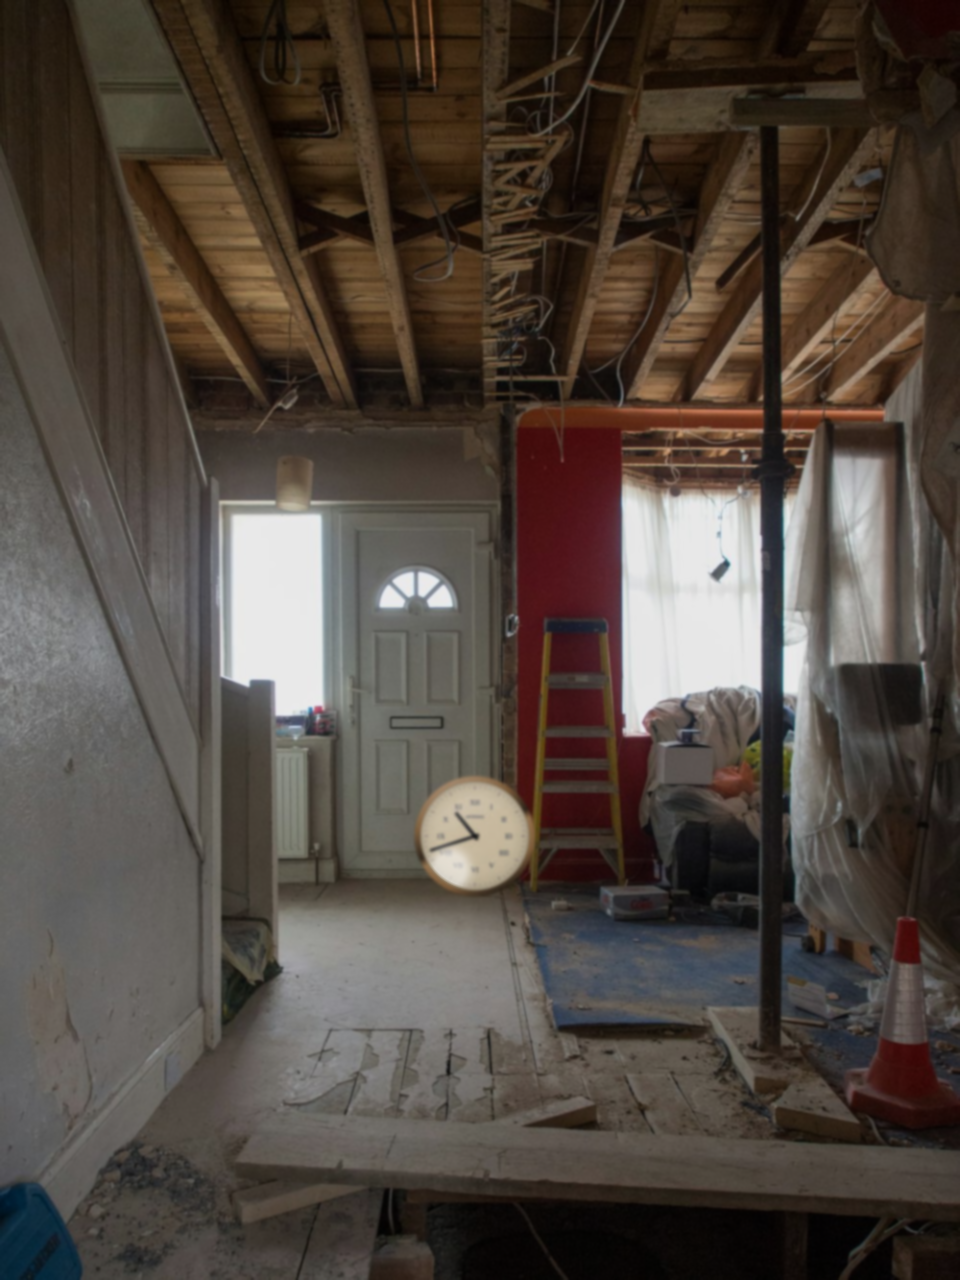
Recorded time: **10:42**
